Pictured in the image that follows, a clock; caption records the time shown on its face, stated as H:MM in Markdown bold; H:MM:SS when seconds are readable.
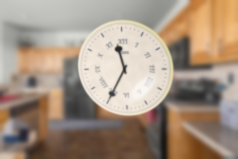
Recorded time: **11:35**
